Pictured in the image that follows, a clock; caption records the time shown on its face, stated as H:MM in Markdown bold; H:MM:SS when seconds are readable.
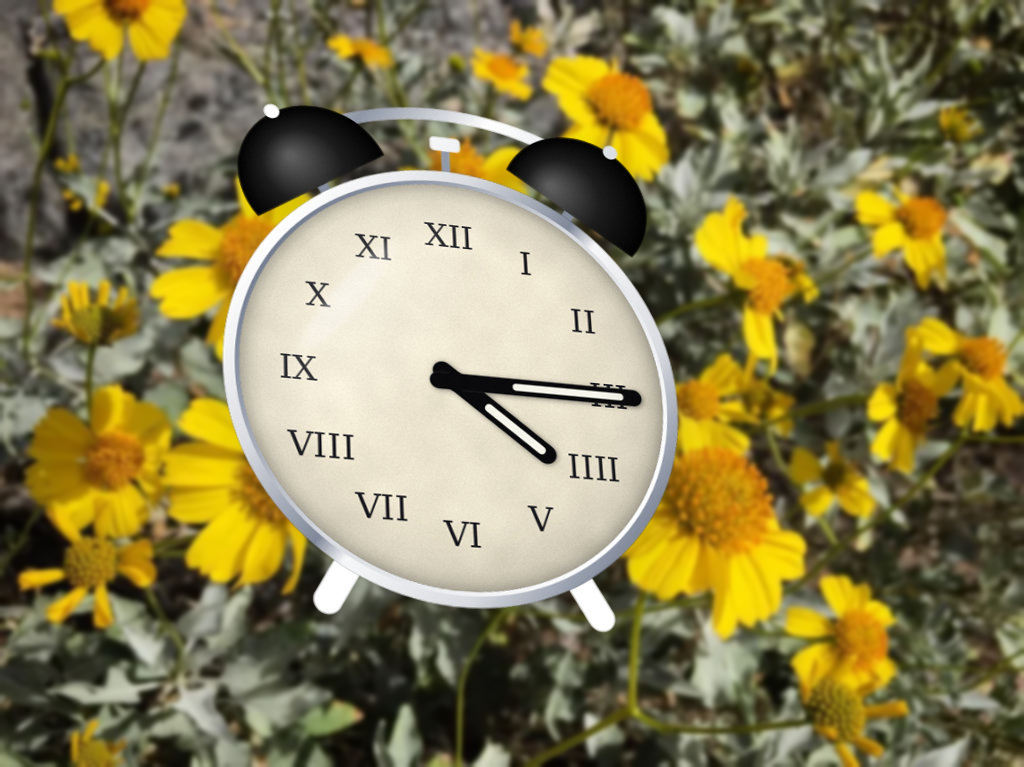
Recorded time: **4:15**
